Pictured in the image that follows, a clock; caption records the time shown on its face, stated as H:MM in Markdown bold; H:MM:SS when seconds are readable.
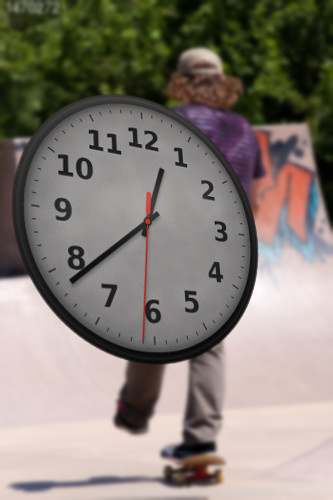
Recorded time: **12:38:31**
